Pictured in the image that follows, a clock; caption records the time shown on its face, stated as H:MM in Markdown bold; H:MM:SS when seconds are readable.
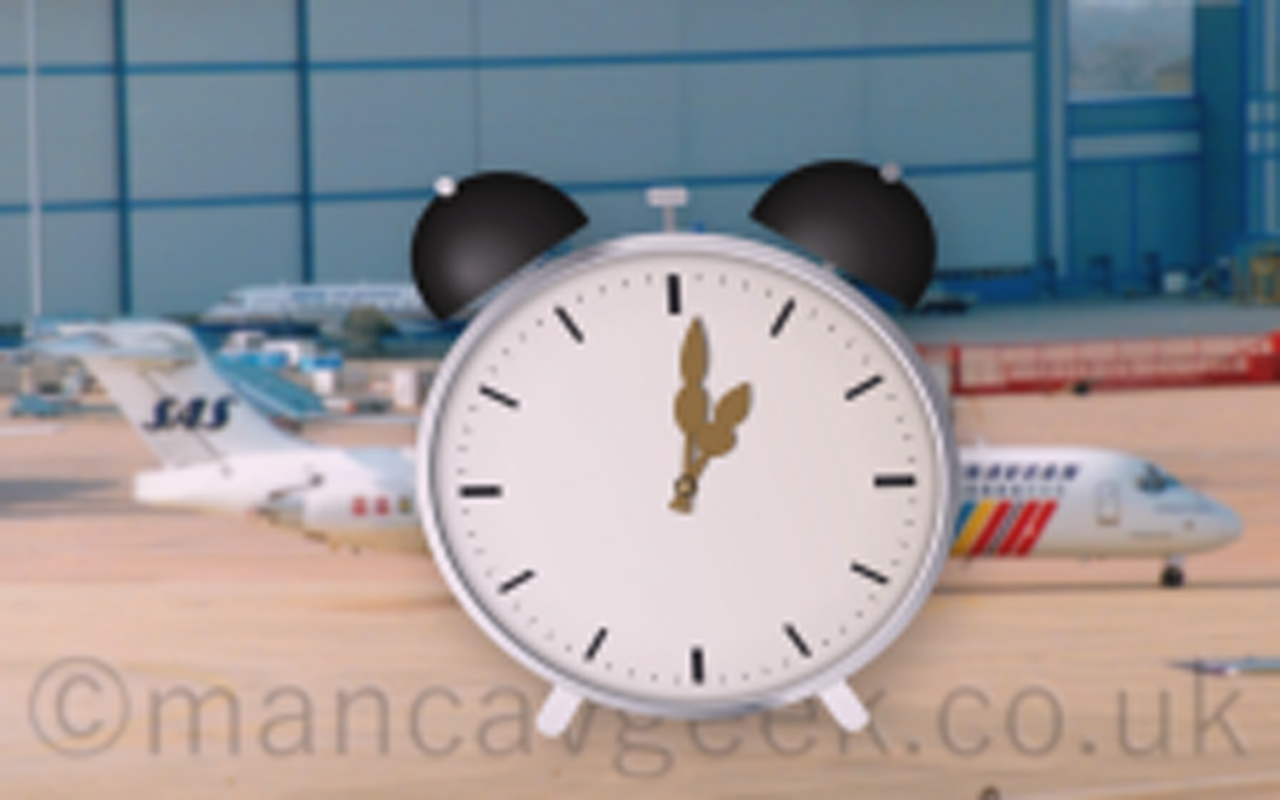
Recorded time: **1:01**
